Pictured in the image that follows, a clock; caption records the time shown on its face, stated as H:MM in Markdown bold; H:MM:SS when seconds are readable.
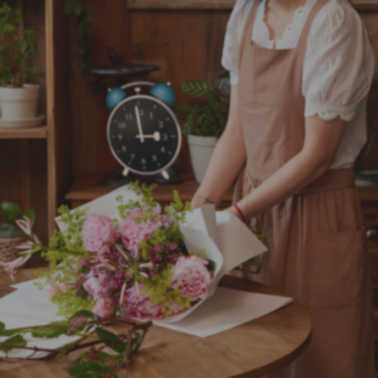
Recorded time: **2:59**
